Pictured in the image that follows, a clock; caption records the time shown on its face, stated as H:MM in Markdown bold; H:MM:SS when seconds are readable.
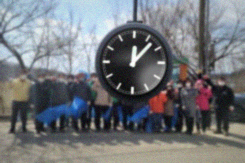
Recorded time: **12:07**
